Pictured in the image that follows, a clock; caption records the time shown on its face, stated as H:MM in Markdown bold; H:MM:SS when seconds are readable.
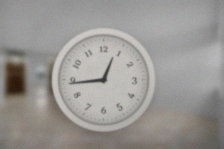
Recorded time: **12:44**
